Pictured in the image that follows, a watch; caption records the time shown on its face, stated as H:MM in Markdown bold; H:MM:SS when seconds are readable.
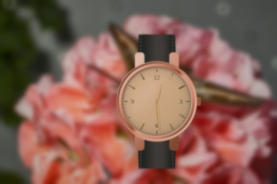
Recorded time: **12:29**
